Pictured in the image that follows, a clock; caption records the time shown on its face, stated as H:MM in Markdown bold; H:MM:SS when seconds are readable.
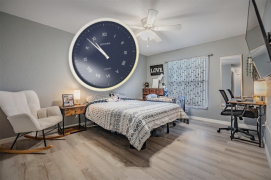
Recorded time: **10:53**
